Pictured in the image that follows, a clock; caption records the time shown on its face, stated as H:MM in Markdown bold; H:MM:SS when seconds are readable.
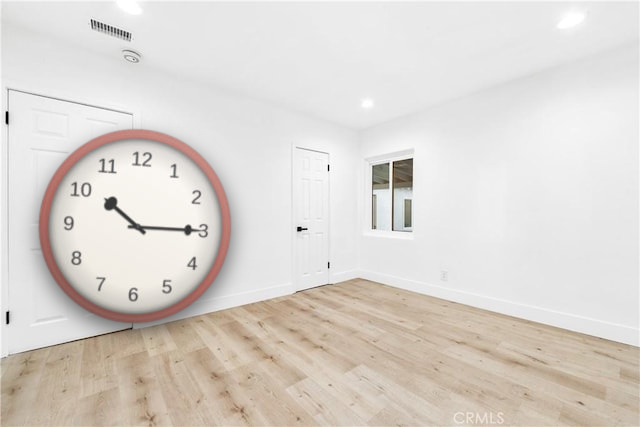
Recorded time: **10:15**
